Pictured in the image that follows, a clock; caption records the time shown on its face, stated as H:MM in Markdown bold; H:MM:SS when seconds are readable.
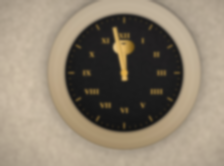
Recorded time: **11:58**
